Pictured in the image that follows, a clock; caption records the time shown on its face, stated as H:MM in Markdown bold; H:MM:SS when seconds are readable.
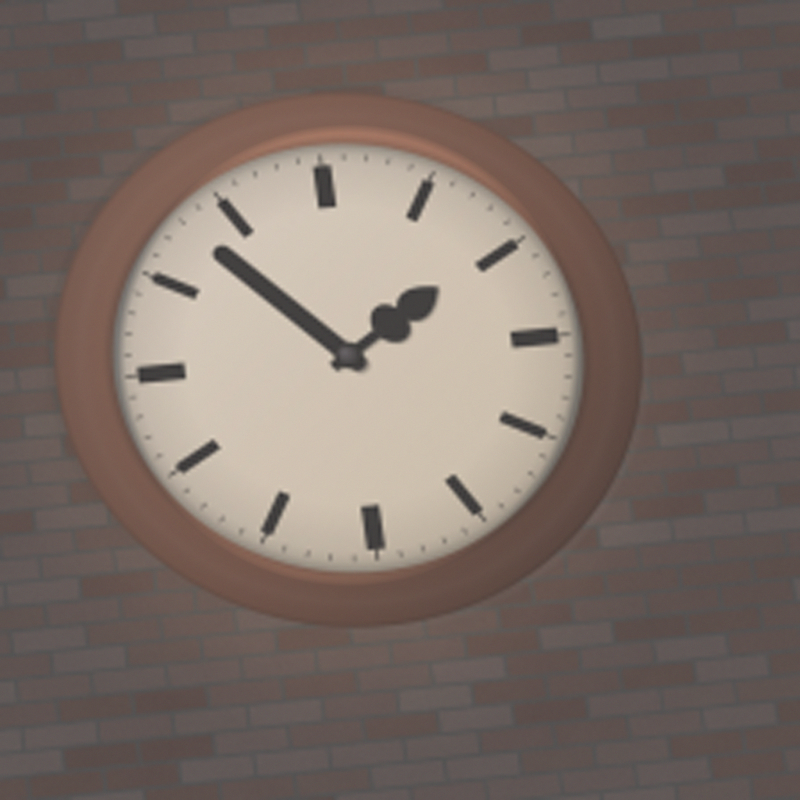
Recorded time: **1:53**
